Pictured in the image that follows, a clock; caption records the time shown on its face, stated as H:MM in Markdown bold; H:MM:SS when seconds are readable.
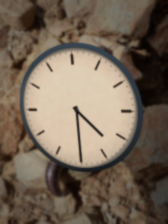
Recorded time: **4:30**
